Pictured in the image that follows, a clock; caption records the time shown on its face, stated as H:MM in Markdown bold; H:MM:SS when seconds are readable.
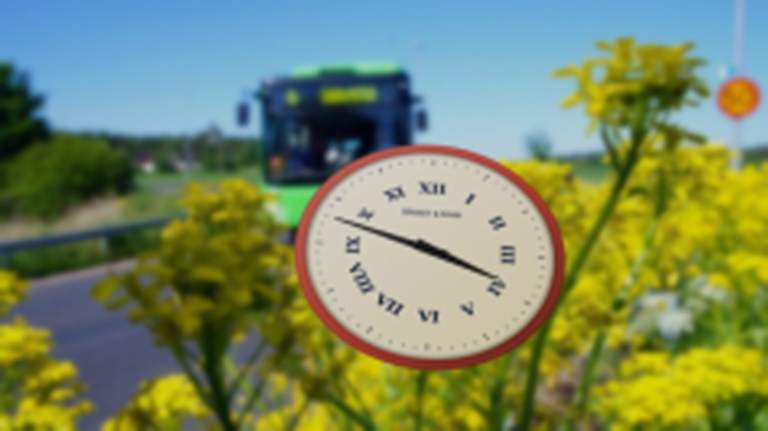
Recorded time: **3:48**
